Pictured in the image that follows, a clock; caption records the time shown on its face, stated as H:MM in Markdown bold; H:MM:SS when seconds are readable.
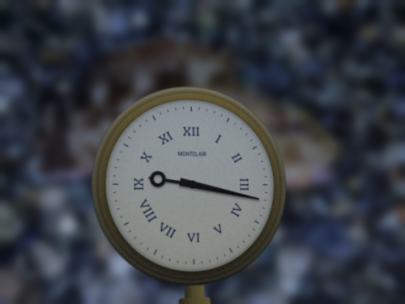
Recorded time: **9:17**
